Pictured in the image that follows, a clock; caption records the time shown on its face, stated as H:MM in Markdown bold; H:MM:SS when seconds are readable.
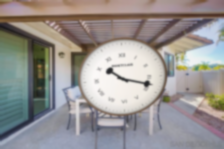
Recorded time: **10:18**
